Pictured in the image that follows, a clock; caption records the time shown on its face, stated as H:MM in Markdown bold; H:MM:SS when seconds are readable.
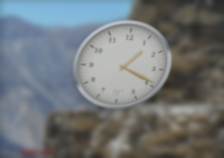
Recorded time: **1:19**
